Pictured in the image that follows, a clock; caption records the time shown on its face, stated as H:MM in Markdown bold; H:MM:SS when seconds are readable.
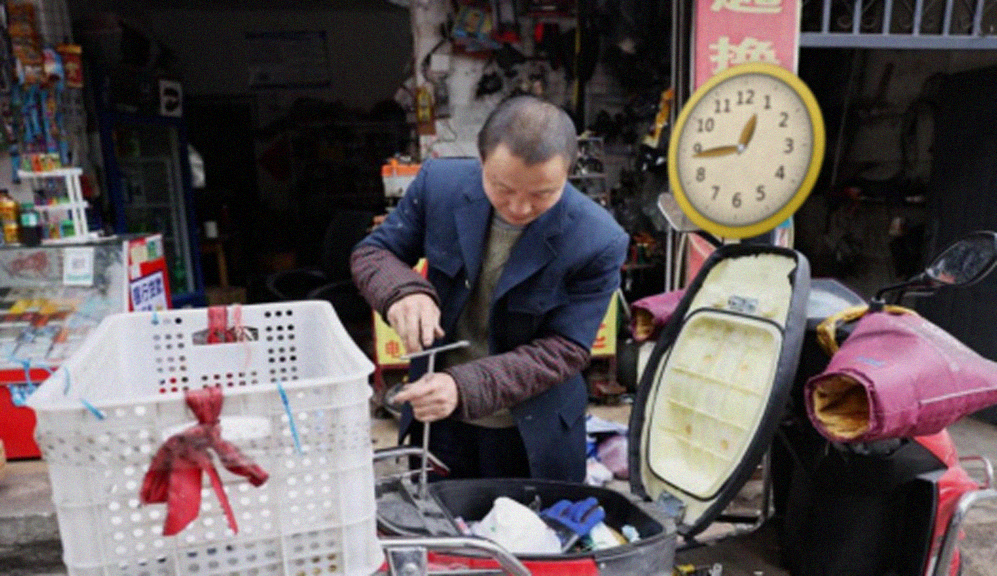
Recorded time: **12:44**
